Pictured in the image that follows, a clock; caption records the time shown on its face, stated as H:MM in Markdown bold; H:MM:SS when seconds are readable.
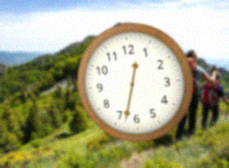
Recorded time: **12:33**
